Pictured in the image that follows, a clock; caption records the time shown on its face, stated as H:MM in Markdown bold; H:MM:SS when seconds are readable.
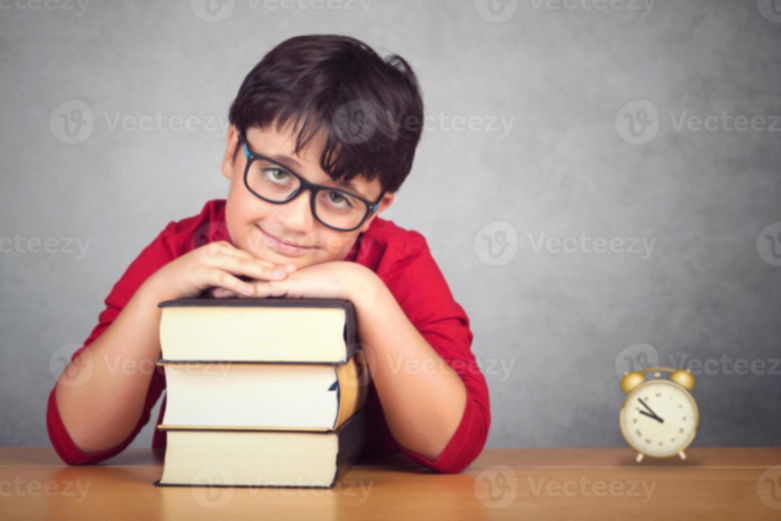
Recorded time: **9:53**
